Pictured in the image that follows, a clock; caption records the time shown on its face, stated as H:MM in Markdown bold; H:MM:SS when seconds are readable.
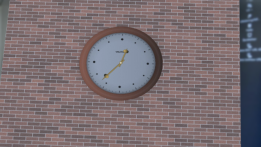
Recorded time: **12:37**
